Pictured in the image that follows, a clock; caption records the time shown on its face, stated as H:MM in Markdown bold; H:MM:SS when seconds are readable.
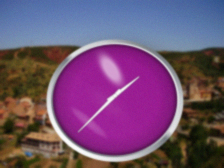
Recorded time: **1:37**
